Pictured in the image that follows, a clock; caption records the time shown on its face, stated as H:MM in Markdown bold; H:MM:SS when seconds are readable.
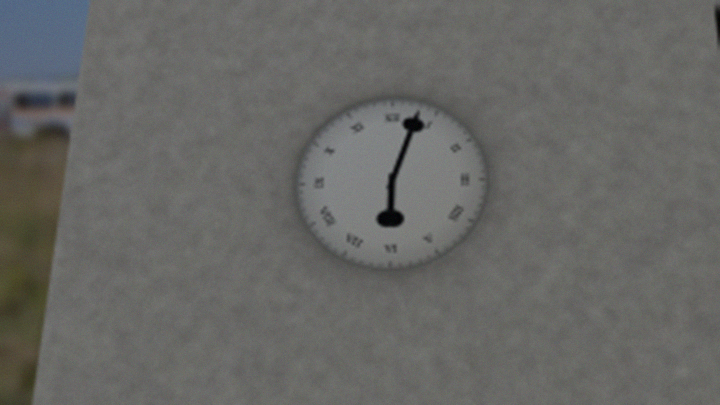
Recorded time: **6:03**
